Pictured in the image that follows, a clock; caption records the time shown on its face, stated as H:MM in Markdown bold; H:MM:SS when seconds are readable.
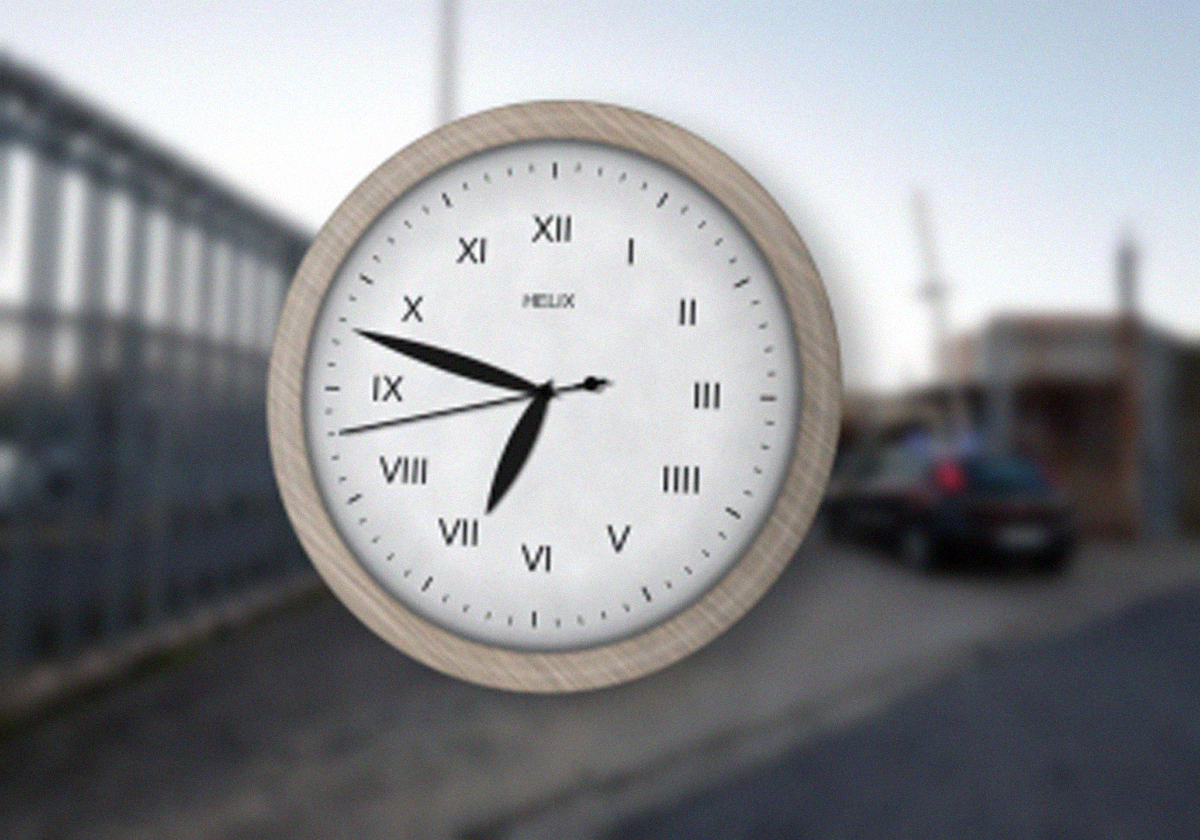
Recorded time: **6:47:43**
